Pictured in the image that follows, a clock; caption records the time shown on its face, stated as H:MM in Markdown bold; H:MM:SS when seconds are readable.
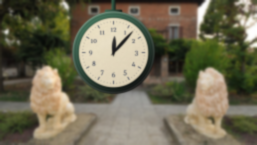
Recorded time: **12:07**
